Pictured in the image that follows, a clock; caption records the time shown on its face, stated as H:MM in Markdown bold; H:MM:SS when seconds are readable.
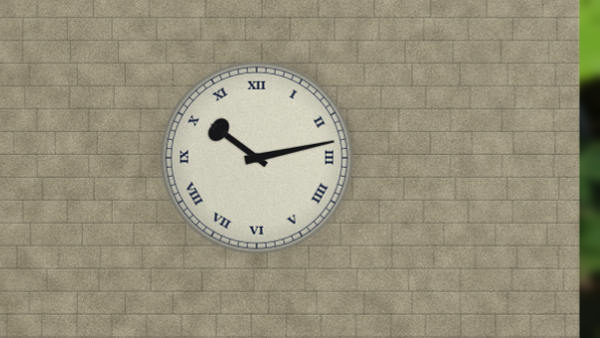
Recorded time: **10:13**
